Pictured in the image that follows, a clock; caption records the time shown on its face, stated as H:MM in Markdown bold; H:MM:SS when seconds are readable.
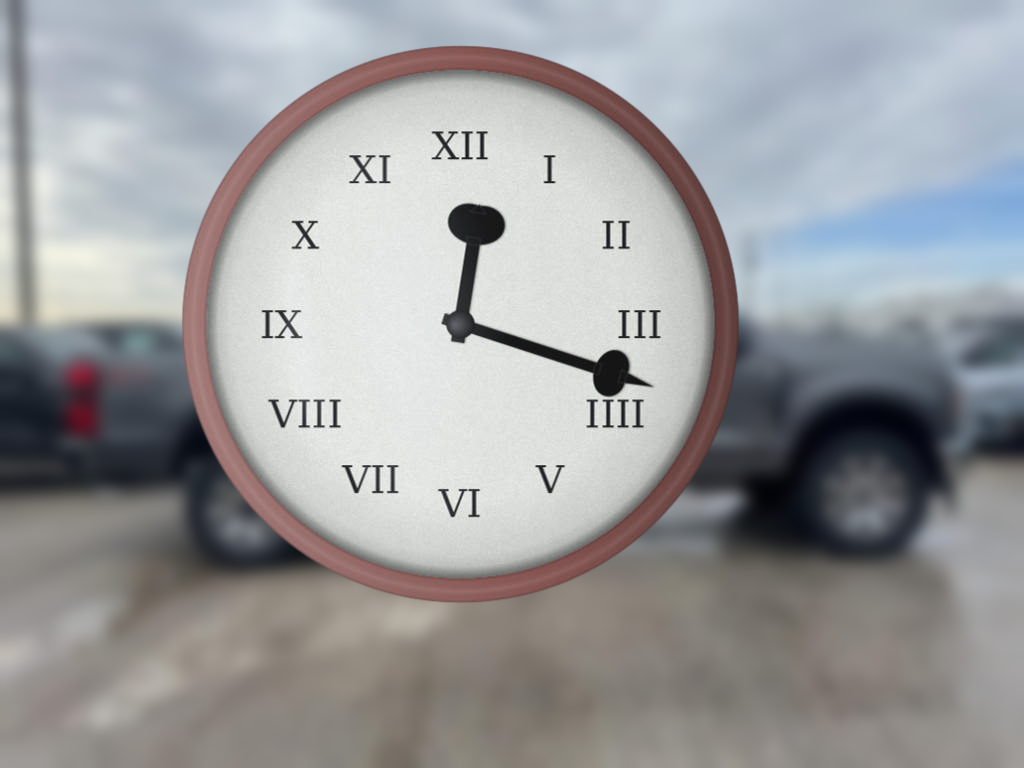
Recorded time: **12:18**
